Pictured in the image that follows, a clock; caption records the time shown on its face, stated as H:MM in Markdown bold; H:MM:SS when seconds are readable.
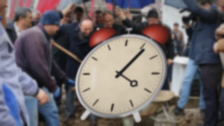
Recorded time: **4:06**
